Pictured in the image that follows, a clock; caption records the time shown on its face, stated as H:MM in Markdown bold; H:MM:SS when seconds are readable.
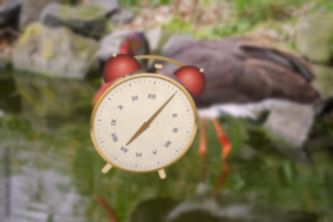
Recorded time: **7:05**
